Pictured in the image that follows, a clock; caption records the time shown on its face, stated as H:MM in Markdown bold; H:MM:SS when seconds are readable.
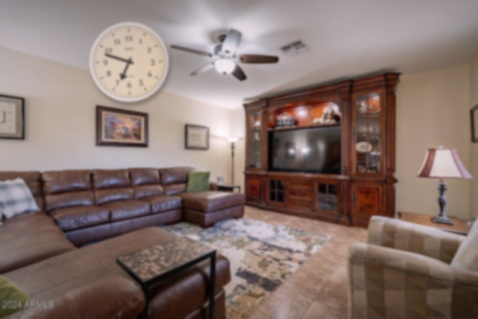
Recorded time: **6:48**
